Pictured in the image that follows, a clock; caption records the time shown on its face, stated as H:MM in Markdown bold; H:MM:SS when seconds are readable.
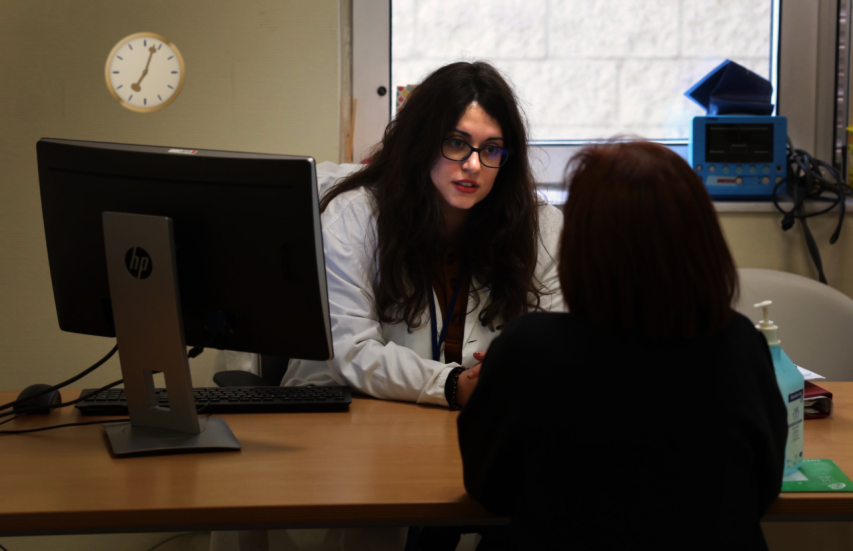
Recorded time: **7:03**
